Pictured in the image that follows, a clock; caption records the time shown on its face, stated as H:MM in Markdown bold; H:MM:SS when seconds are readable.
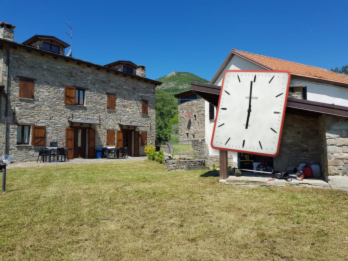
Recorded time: **5:59**
